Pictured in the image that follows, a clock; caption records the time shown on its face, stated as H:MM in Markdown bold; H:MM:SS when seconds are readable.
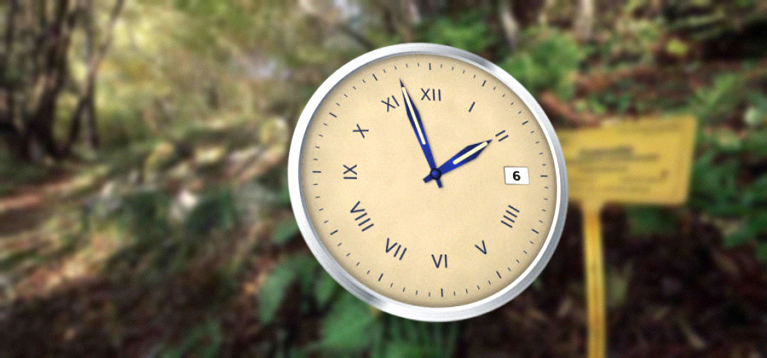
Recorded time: **1:57**
